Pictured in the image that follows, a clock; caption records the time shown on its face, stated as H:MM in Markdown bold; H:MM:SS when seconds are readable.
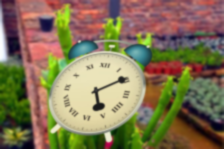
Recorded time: **5:09**
